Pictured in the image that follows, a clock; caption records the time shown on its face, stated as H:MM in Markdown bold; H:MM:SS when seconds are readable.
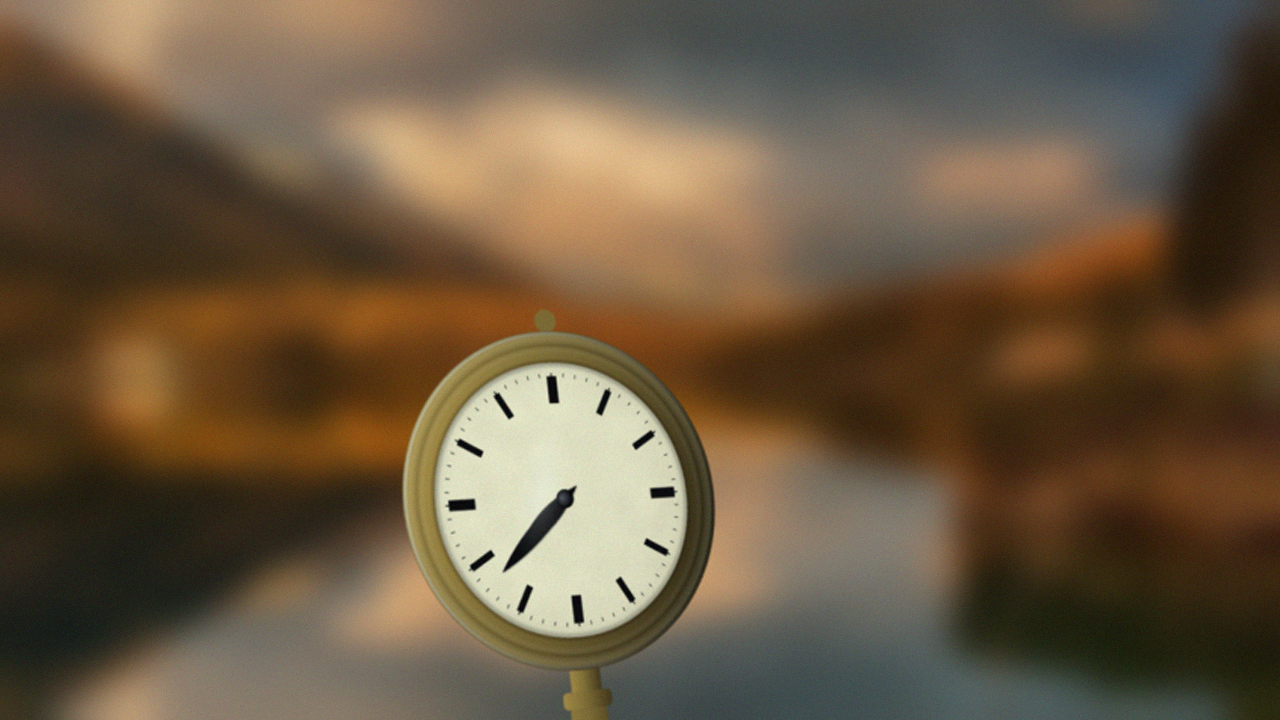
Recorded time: **7:38**
